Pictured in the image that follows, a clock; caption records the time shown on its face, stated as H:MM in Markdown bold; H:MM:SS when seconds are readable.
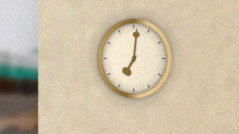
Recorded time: **7:01**
